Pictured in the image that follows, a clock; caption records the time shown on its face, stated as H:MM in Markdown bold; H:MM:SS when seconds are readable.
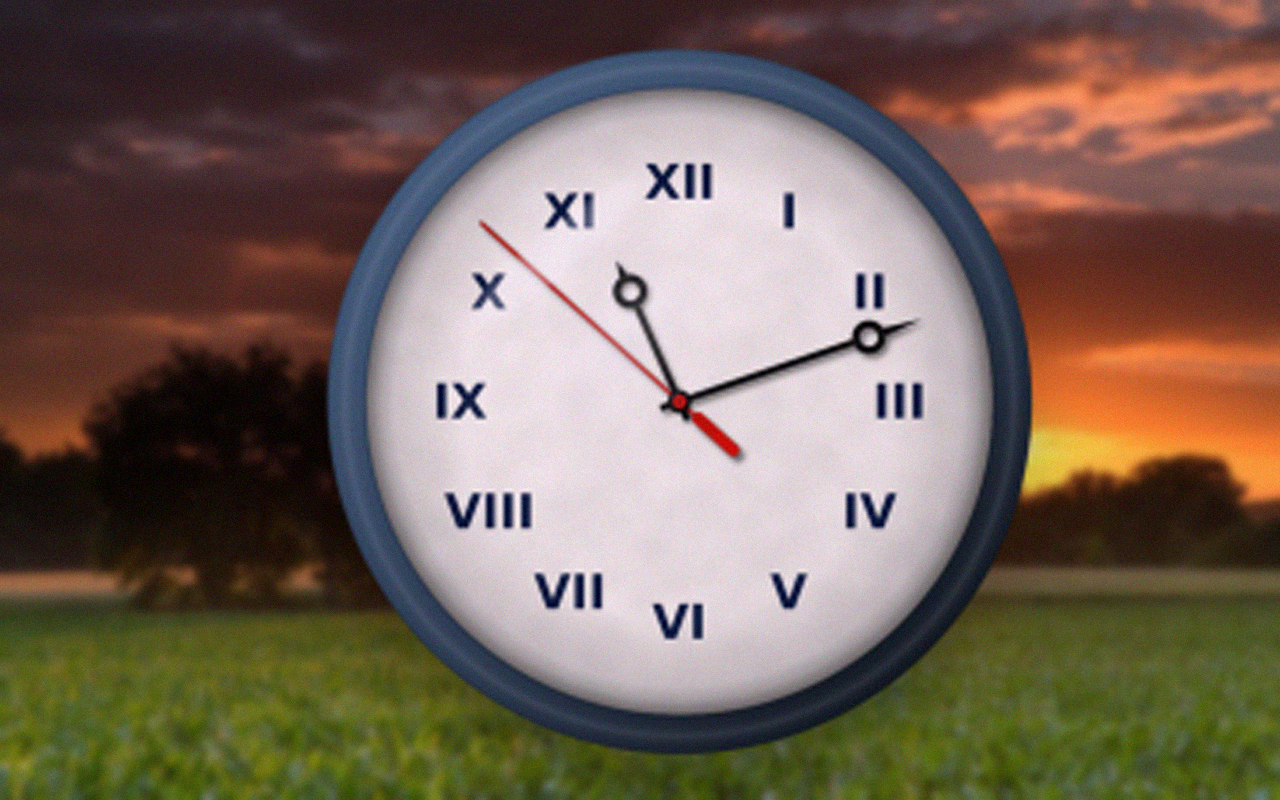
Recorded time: **11:11:52**
